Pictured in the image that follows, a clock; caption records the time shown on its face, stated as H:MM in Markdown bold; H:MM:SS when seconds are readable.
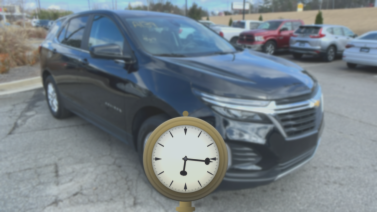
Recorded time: **6:16**
